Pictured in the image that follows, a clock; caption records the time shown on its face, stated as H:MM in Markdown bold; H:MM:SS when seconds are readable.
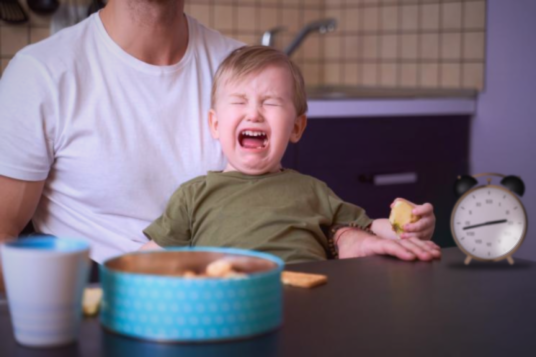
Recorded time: **2:43**
